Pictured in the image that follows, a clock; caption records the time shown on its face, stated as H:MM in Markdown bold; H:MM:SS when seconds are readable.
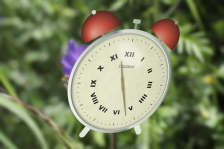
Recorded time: **11:27**
